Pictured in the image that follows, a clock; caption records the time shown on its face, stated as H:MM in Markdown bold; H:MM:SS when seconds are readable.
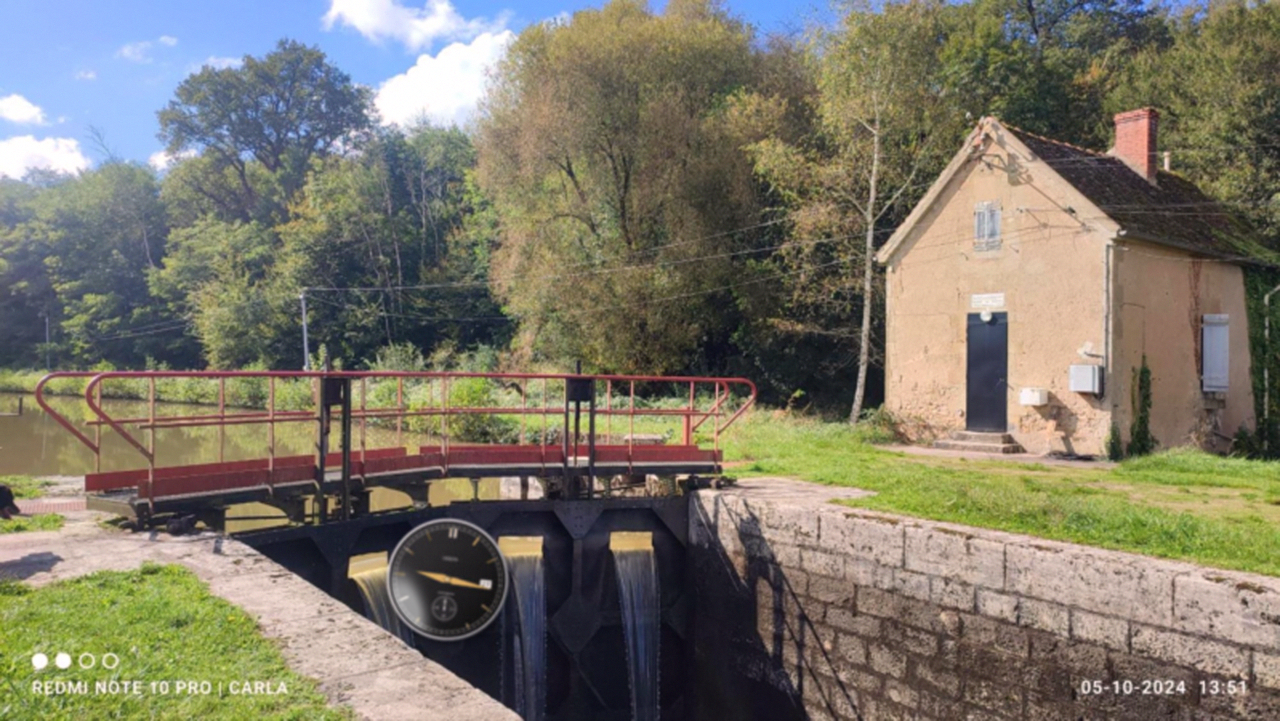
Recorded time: **9:16**
